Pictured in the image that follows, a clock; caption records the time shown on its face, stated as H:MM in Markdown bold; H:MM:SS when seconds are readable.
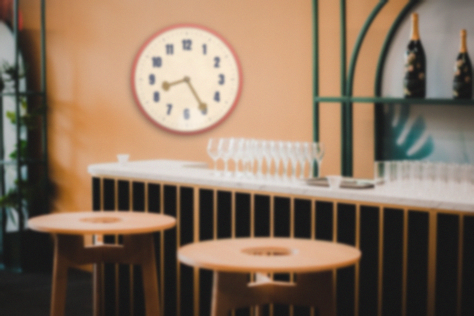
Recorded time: **8:25**
